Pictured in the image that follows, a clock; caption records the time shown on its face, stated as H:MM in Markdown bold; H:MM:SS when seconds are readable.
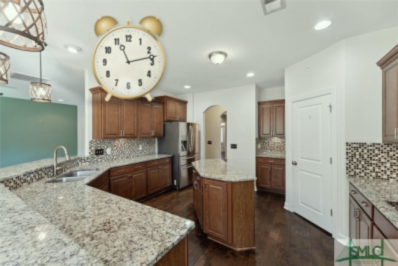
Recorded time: **11:13**
